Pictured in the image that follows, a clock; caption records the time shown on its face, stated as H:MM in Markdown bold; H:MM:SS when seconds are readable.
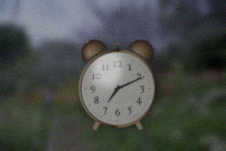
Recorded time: **7:11**
